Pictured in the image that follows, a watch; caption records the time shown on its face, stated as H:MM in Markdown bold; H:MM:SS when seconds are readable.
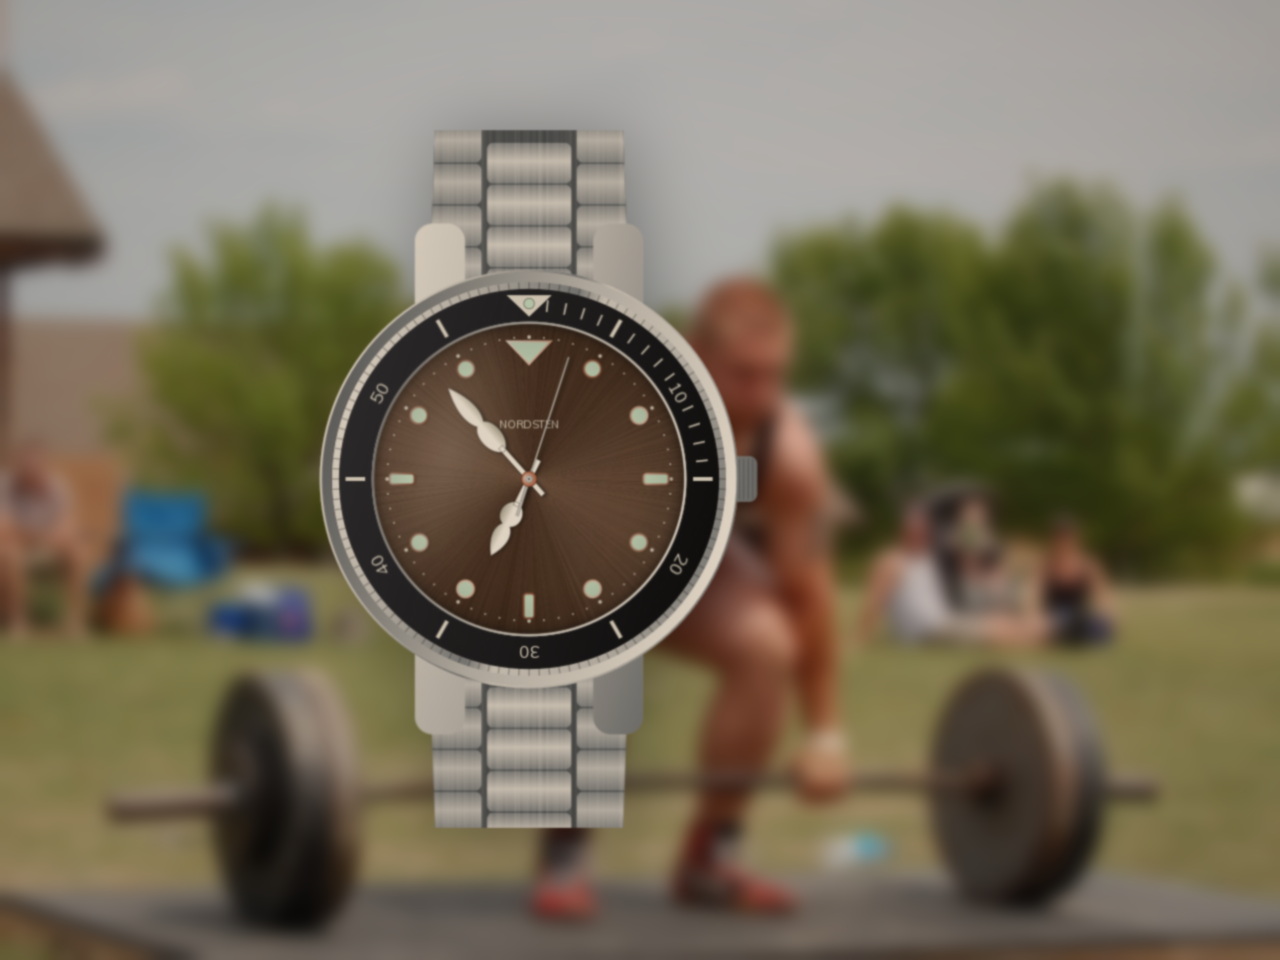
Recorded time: **6:53:03**
